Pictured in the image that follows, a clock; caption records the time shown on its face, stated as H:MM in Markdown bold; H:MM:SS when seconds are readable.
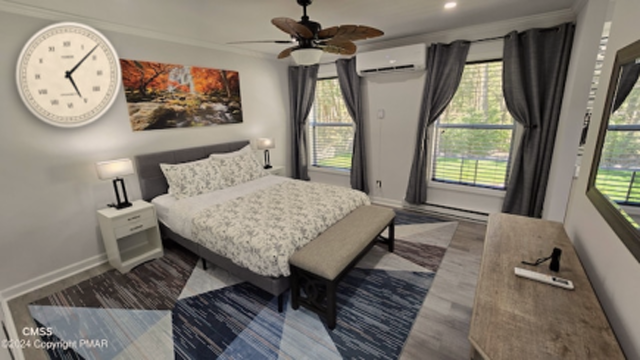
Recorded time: **5:08**
